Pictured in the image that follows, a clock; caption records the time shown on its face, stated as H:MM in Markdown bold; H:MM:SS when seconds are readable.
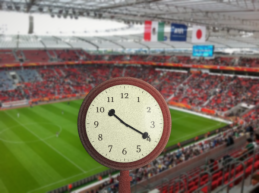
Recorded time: **10:20**
